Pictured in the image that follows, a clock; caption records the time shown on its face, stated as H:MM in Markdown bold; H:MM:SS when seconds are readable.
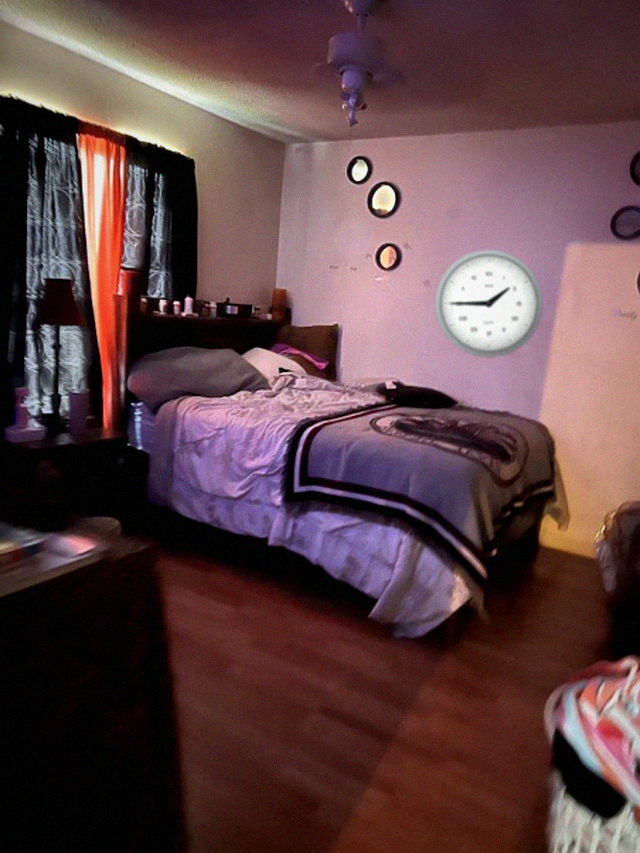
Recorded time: **1:45**
